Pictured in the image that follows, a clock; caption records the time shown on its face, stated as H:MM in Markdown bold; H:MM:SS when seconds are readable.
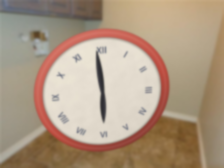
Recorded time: **5:59**
